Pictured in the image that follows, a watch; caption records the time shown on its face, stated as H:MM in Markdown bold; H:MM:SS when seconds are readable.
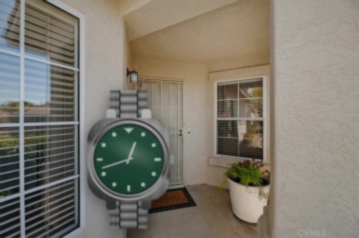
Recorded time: **12:42**
